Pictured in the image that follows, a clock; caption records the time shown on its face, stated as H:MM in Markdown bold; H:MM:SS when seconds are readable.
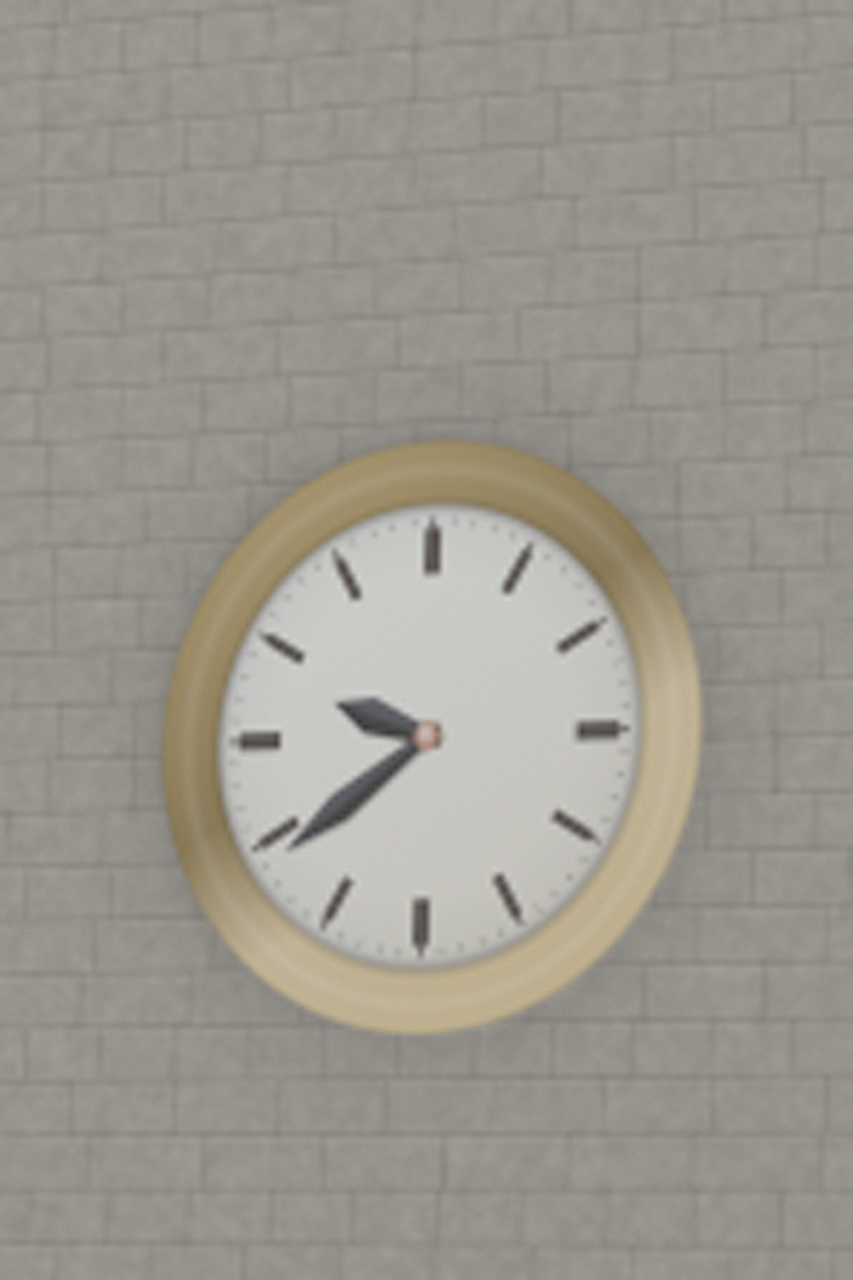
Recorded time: **9:39**
